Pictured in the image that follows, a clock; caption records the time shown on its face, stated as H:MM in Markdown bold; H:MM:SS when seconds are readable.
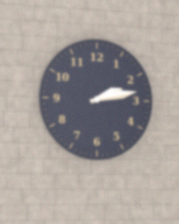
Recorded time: **2:13**
